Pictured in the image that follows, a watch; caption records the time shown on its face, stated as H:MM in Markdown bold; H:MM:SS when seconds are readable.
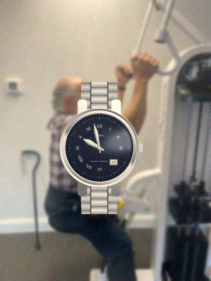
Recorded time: **9:58**
